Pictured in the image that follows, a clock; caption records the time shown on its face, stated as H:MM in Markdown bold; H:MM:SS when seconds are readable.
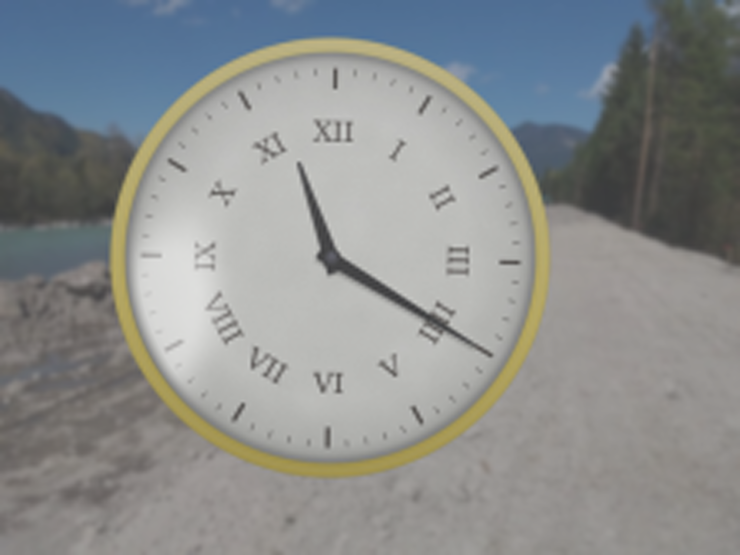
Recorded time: **11:20**
